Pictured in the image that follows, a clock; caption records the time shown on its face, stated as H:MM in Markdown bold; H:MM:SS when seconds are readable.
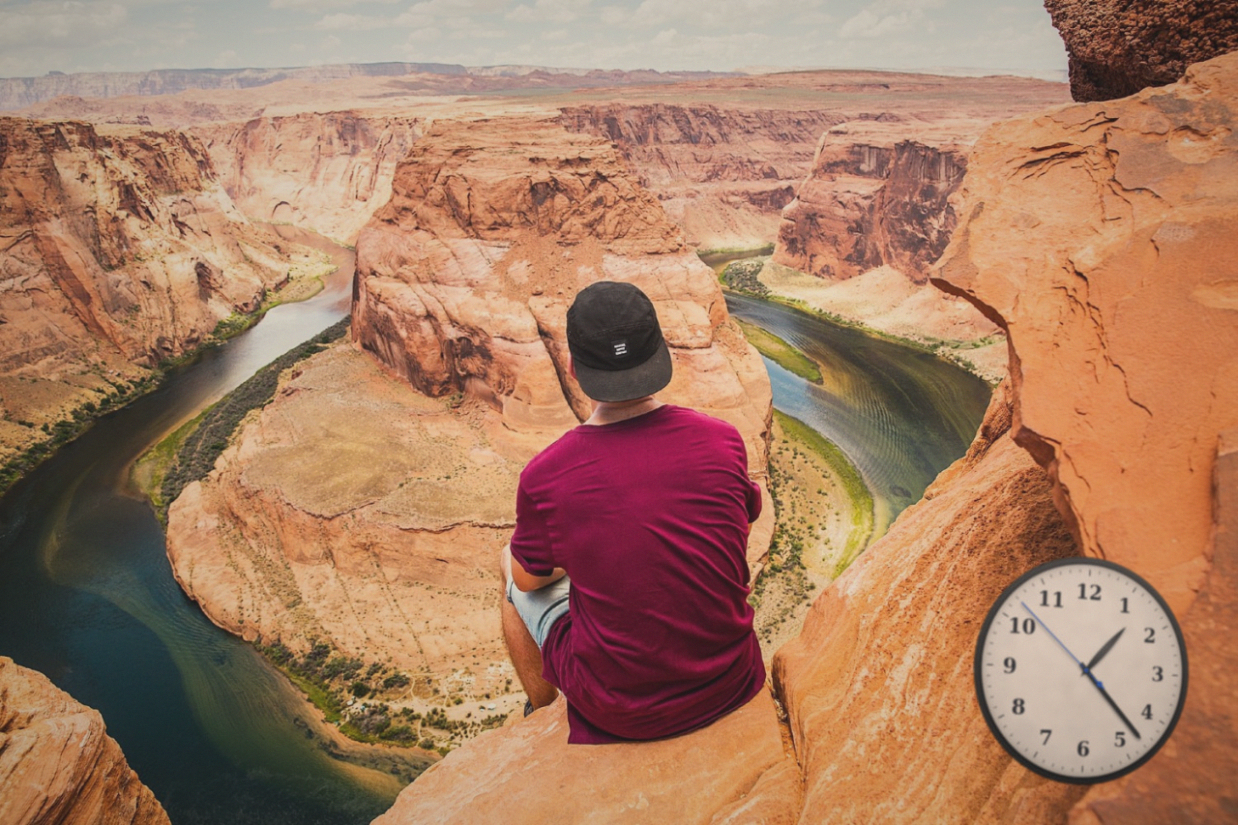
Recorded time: **1:22:52**
